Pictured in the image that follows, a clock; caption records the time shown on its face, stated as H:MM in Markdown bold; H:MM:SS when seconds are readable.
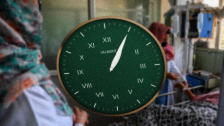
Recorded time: **1:05**
